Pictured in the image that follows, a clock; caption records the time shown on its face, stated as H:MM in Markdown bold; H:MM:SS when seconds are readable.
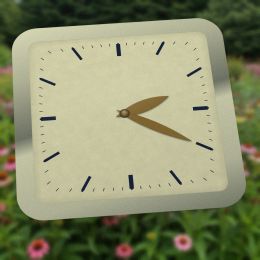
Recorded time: **2:20**
